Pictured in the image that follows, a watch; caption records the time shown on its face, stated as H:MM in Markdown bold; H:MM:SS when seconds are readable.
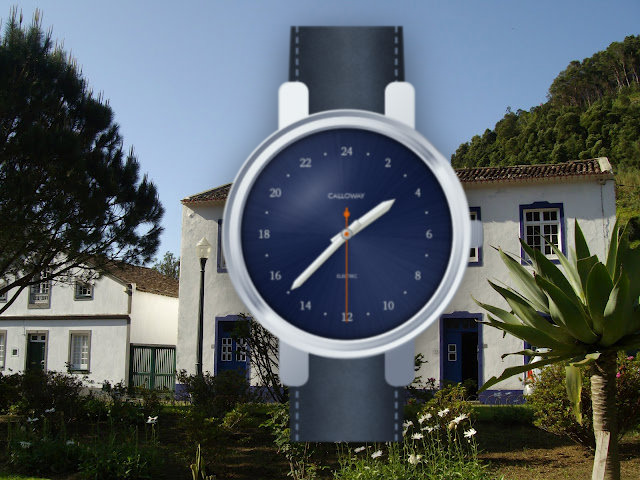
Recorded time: **3:37:30**
